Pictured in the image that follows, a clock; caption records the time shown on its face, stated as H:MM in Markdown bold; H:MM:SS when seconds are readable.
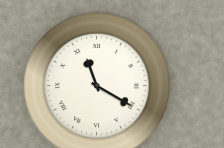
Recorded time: **11:20**
